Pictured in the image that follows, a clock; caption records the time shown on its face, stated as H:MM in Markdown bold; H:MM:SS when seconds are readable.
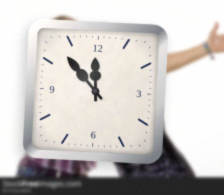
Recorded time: **11:53**
